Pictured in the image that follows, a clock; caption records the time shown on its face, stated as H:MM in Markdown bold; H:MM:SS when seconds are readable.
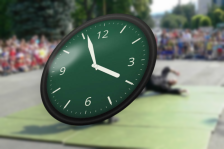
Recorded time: **3:56**
